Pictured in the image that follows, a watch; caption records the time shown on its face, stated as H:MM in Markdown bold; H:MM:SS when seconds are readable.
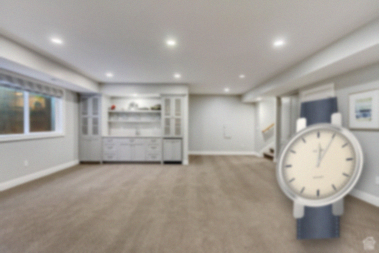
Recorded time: **12:05**
